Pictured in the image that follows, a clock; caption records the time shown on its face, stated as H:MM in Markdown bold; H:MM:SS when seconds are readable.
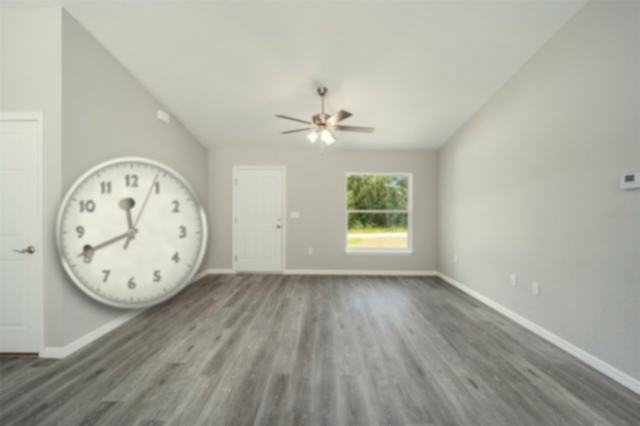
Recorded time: **11:41:04**
